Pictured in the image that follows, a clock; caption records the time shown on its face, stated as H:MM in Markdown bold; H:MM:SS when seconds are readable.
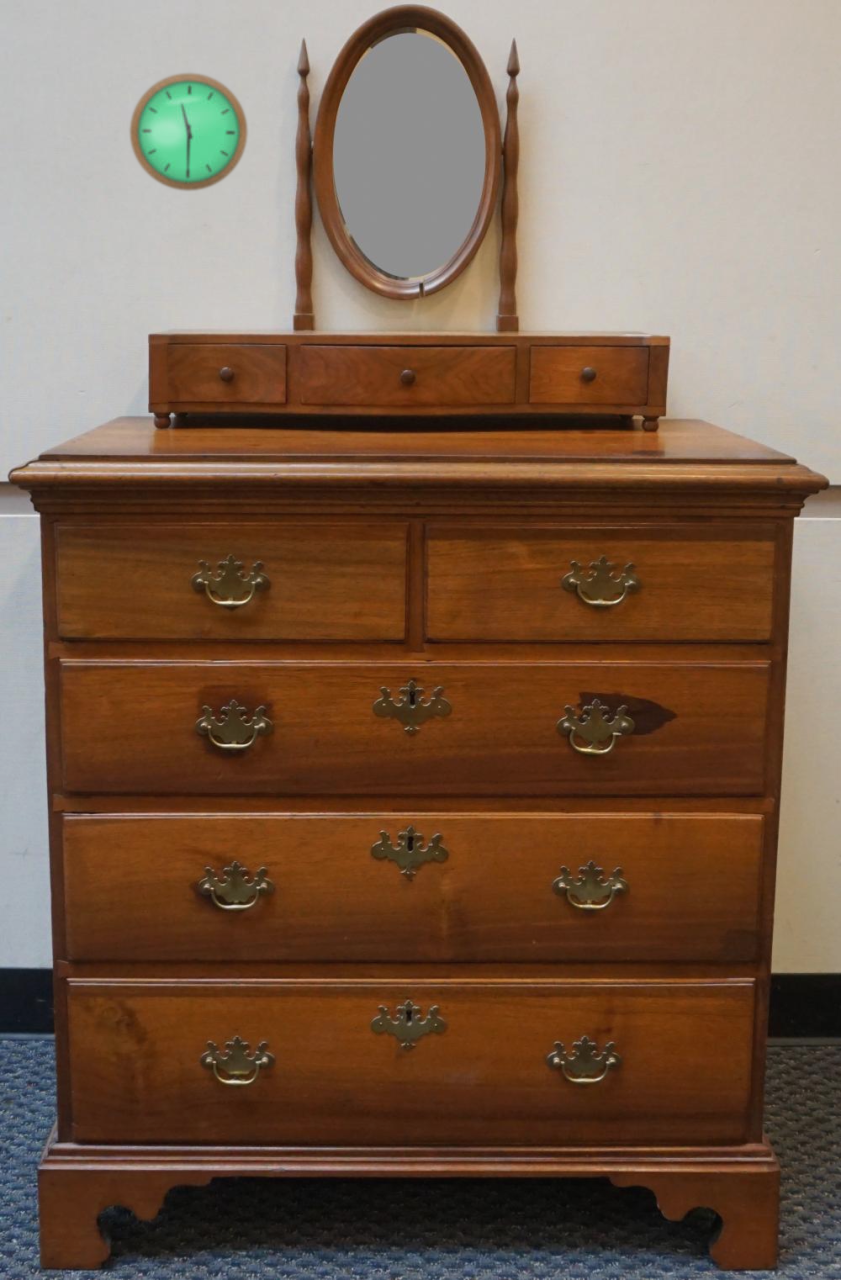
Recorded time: **11:30**
